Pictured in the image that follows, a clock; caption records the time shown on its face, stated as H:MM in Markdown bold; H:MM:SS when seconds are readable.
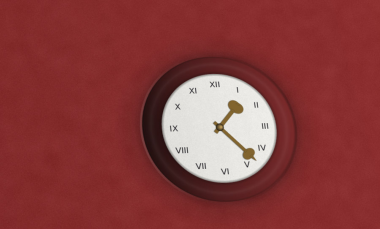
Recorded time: **1:23**
